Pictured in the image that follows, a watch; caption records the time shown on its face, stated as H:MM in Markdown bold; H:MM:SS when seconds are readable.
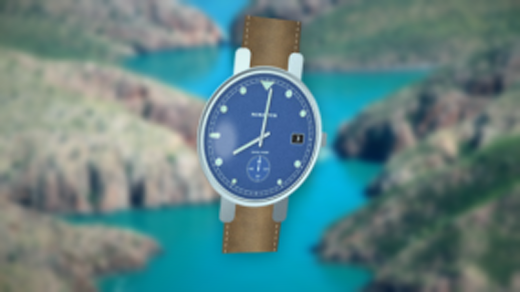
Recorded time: **8:01**
